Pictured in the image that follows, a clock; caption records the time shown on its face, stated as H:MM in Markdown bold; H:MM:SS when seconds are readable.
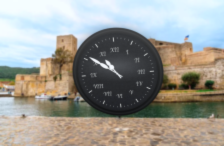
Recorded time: **10:51**
